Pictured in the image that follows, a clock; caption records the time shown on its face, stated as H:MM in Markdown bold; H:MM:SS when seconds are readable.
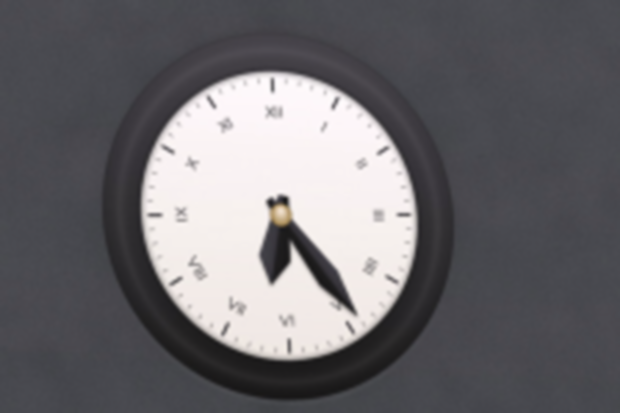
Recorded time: **6:24**
